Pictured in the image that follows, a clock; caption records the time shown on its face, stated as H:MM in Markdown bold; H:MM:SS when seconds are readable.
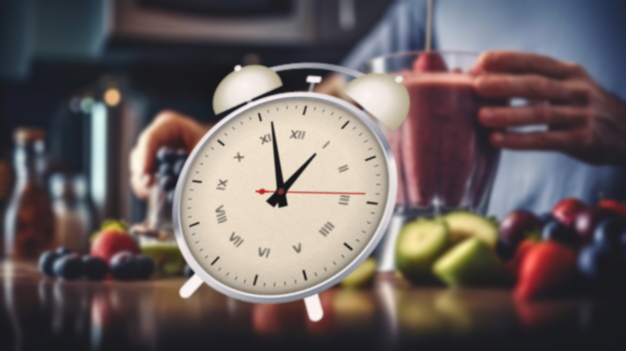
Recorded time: **12:56:14**
